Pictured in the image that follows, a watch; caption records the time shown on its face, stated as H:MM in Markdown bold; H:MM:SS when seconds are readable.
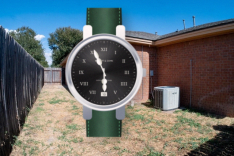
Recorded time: **5:56**
